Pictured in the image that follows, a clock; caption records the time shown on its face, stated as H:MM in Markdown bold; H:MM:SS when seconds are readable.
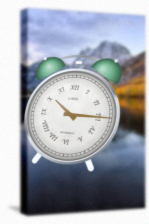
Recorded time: **10:15**
